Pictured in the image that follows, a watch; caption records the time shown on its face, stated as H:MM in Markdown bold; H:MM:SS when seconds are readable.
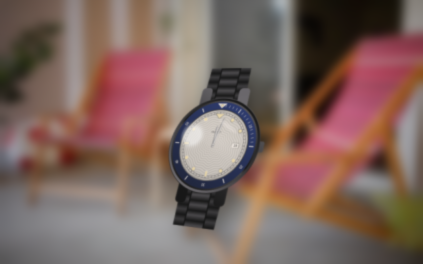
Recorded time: **12:02**
